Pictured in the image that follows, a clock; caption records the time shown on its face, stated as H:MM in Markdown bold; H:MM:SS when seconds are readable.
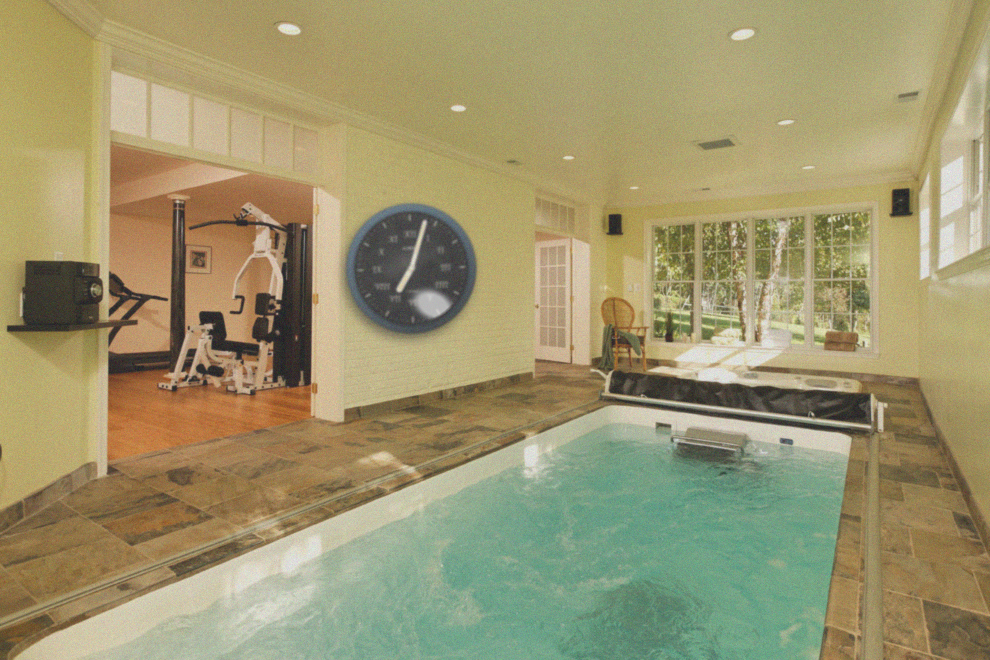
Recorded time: **7:03**
